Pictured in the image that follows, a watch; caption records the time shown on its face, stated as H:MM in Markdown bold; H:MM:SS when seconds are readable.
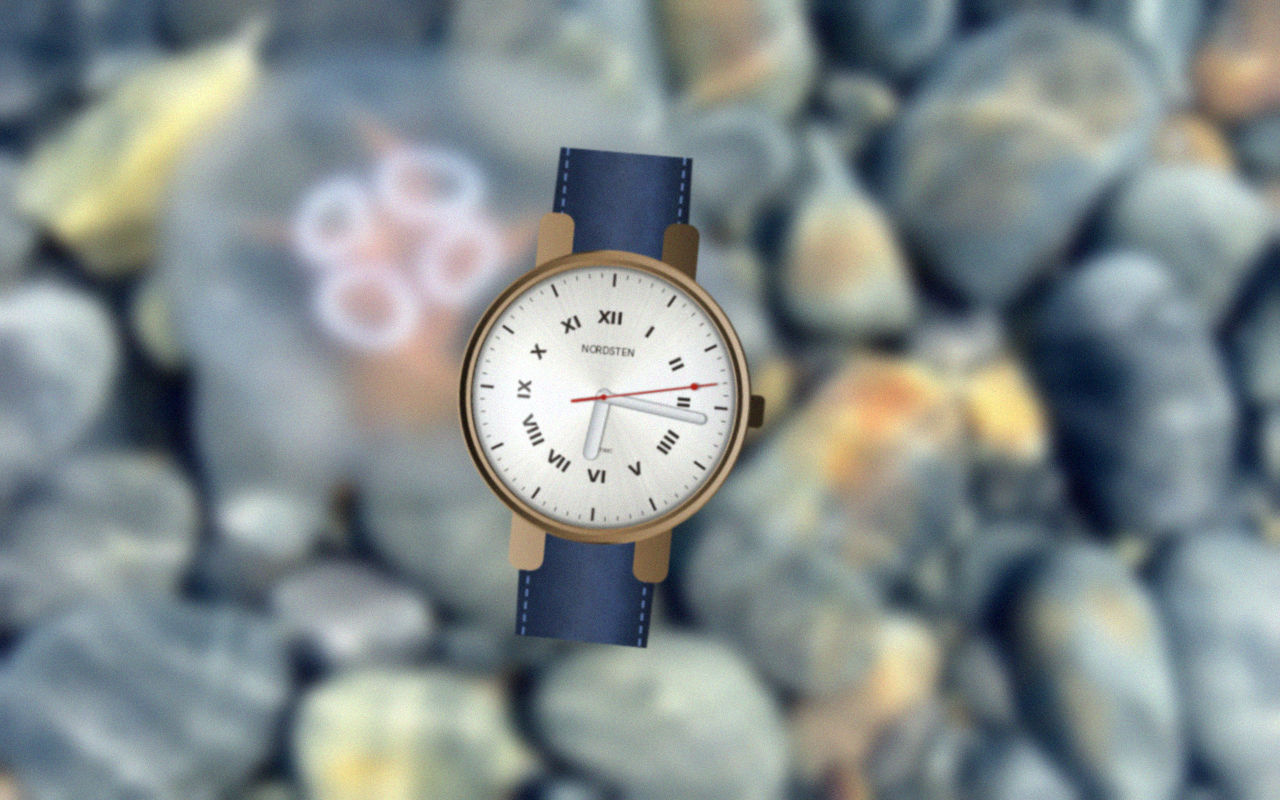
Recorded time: **6:16:13**
